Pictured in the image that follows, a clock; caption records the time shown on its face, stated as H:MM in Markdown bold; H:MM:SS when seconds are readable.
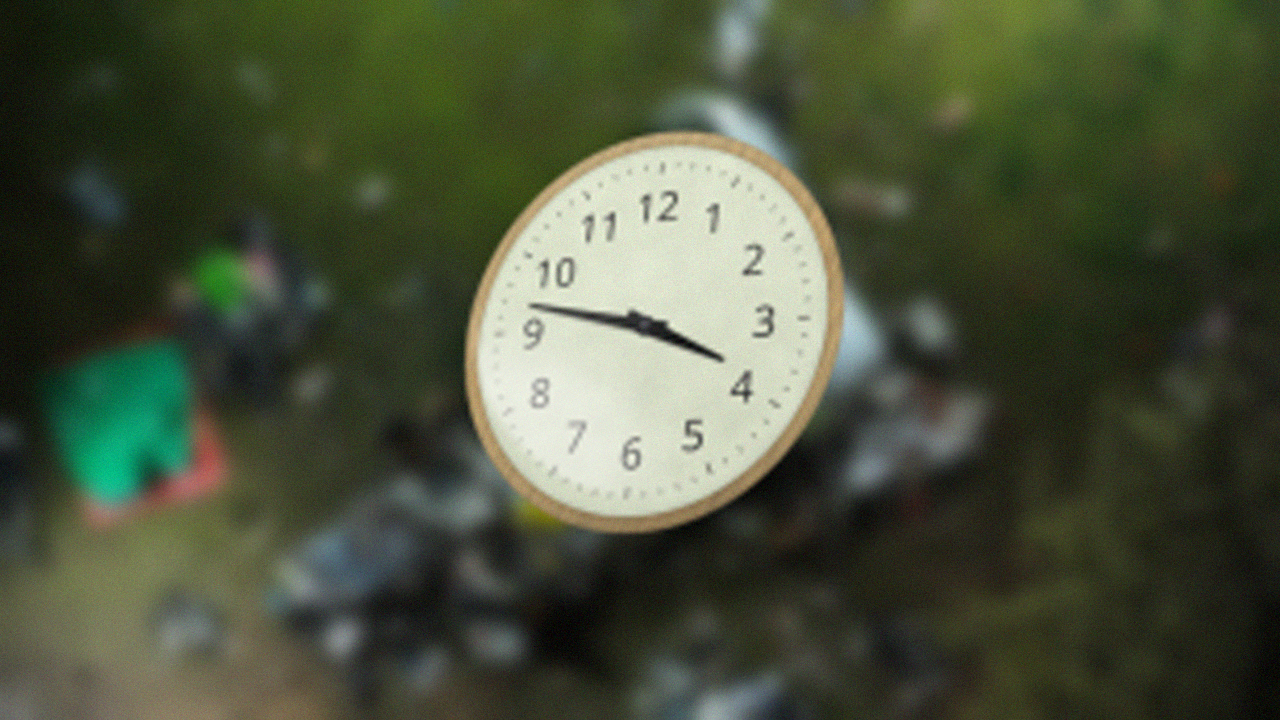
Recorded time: **3:47**
